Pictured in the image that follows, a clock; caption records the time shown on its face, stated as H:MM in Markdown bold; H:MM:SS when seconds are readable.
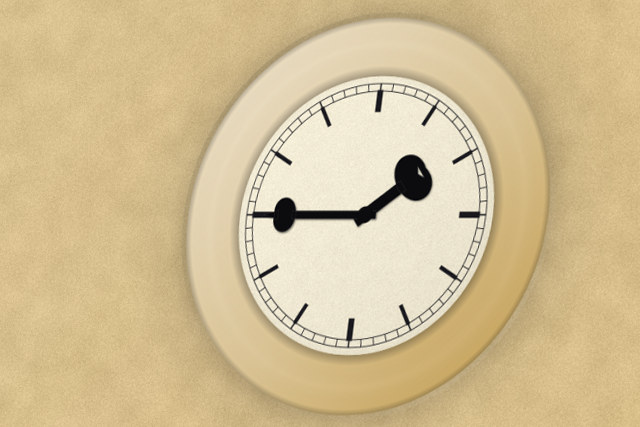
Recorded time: **1:45**
